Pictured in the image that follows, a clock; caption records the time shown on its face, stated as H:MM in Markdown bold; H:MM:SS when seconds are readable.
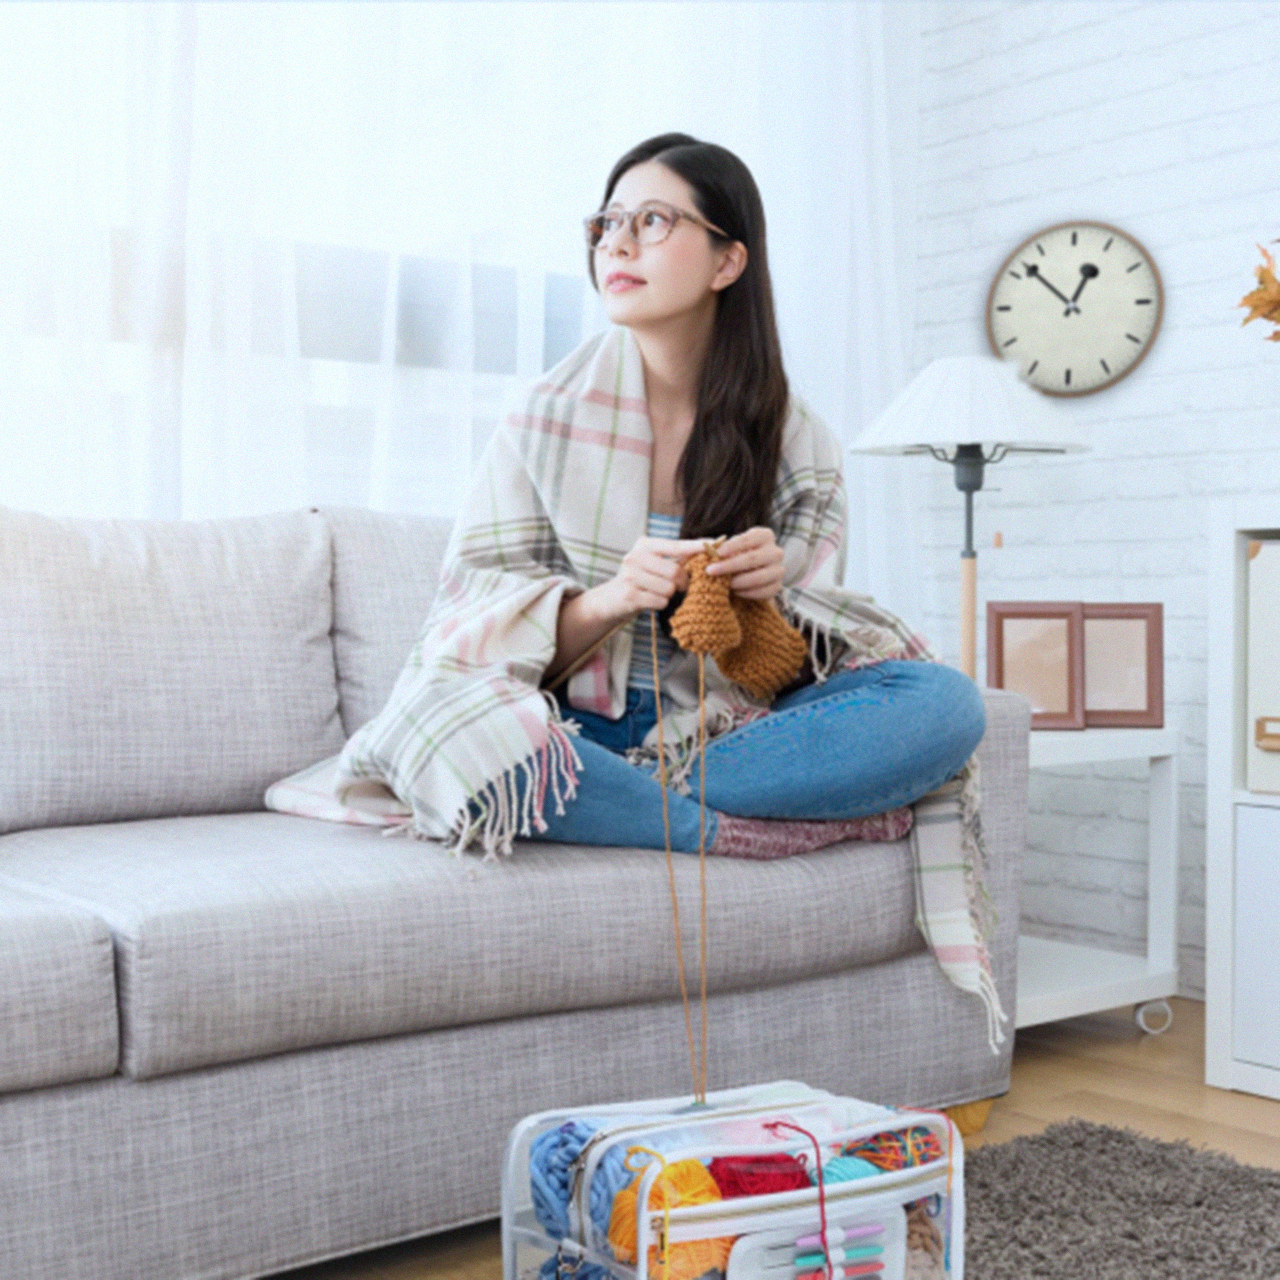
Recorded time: **12:52**
